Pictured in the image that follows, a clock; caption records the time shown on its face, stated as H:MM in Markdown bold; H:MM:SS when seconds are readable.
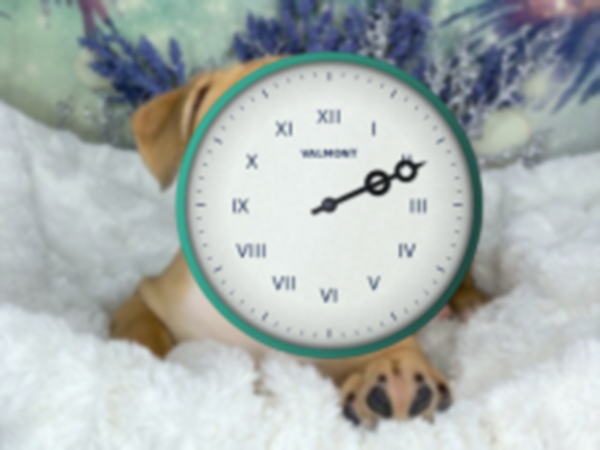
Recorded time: **2:11**
